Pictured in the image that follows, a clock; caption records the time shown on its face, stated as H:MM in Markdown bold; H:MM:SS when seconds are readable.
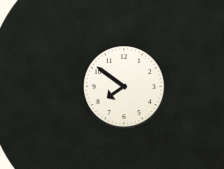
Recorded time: **7:51**
